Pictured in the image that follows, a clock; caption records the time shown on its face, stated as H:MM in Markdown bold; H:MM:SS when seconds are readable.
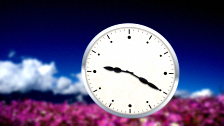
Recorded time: **9:20**
